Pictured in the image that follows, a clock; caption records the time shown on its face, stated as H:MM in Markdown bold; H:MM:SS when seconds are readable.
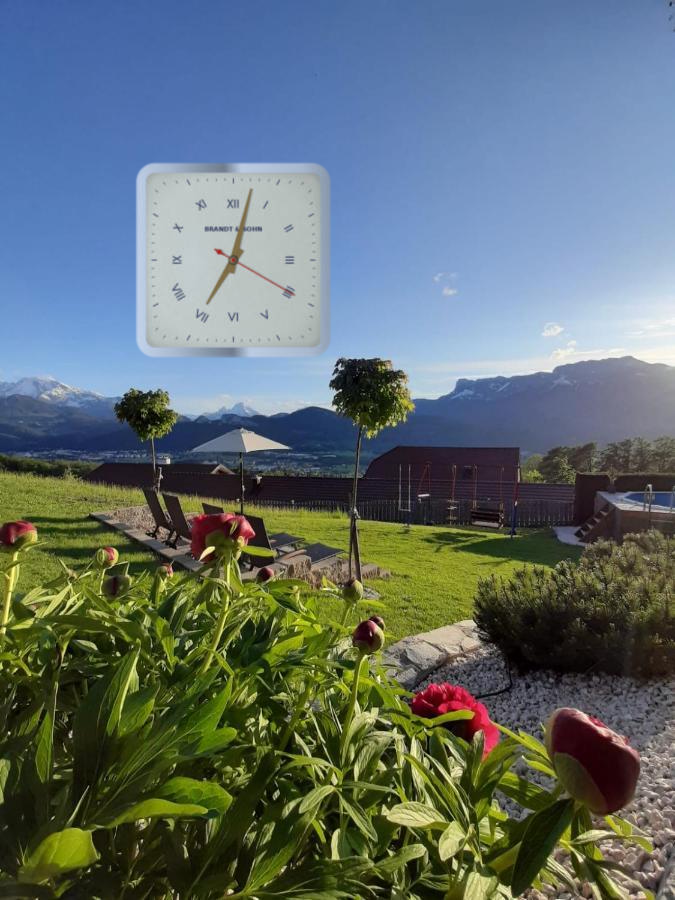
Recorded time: **7:02:20**
